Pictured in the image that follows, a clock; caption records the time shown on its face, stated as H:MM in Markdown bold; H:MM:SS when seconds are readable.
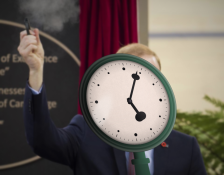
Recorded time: **5:04**
